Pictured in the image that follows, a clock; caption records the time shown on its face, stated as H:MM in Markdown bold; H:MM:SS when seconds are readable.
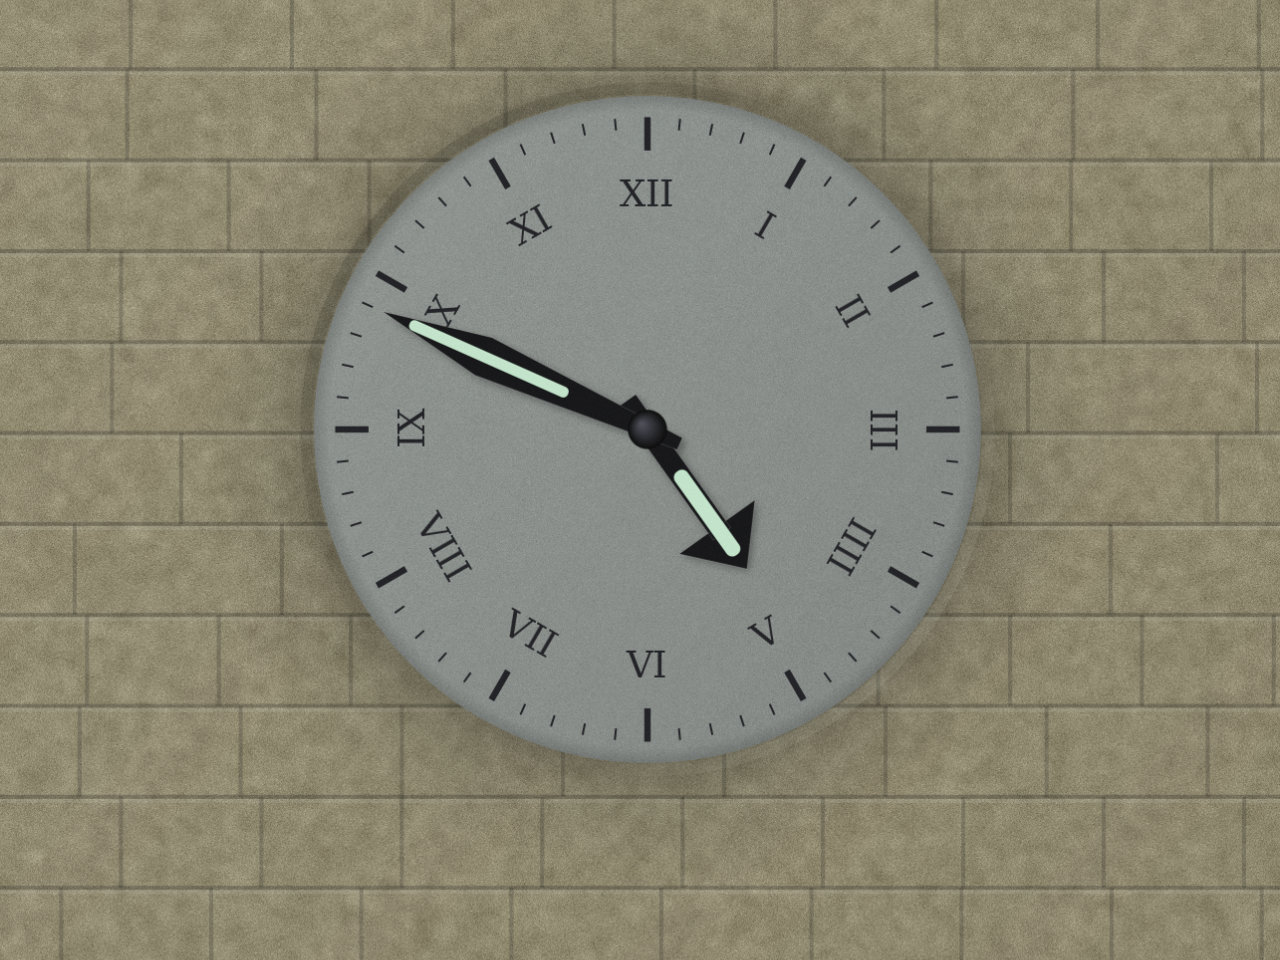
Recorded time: **4:49**
